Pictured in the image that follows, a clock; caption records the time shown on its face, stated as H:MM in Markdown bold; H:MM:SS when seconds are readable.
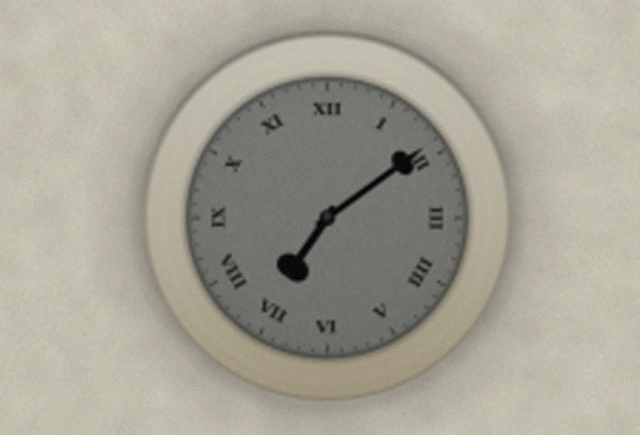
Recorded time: **7:09**
